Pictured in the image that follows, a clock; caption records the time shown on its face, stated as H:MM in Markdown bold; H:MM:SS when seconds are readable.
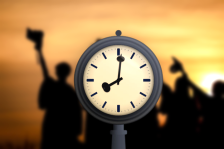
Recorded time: **8:01**
